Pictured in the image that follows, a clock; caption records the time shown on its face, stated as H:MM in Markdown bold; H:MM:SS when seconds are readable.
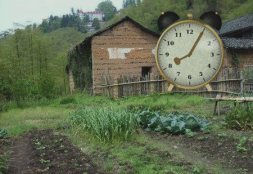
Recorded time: **8:05**
